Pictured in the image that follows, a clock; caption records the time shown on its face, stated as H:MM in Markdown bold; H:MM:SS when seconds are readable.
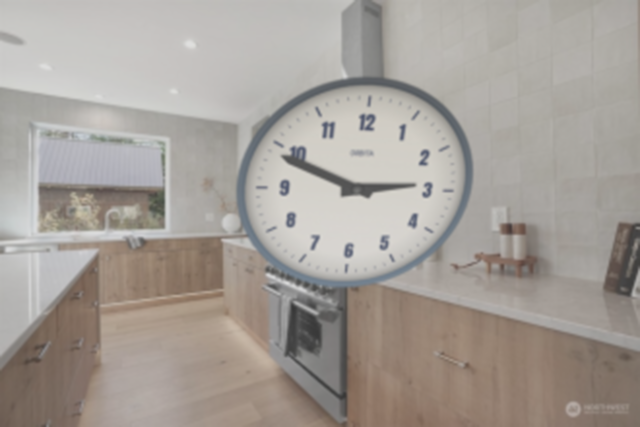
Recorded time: **2:49**
